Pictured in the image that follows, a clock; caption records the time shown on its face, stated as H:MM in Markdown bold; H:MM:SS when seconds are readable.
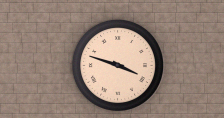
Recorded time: **3:48**
